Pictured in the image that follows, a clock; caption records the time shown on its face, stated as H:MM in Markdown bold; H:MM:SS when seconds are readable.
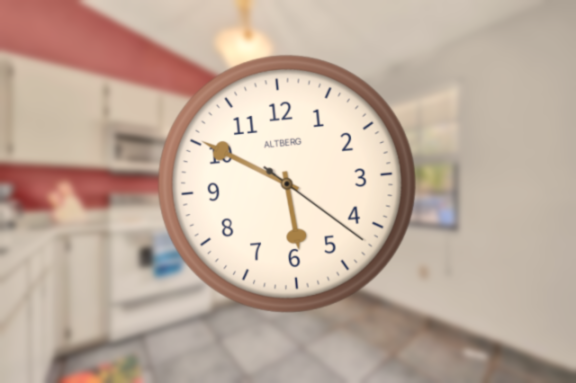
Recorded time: **5:50:22**
